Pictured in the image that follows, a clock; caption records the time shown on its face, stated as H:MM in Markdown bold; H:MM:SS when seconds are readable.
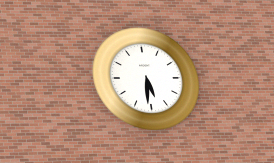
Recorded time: **5:31**
